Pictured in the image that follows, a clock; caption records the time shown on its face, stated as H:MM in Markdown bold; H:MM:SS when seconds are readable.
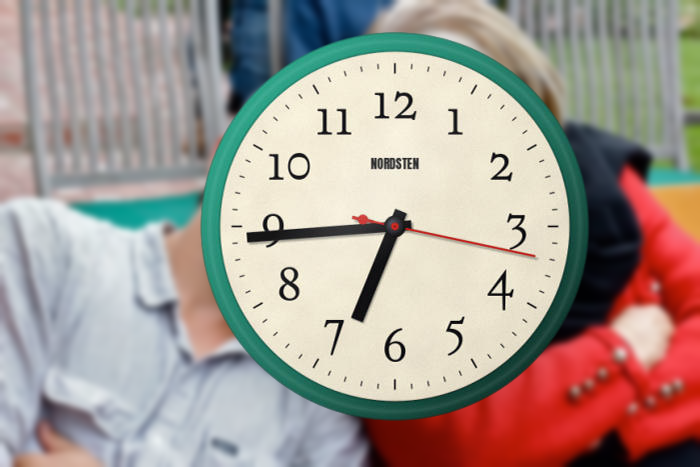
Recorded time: **6:44:17**
